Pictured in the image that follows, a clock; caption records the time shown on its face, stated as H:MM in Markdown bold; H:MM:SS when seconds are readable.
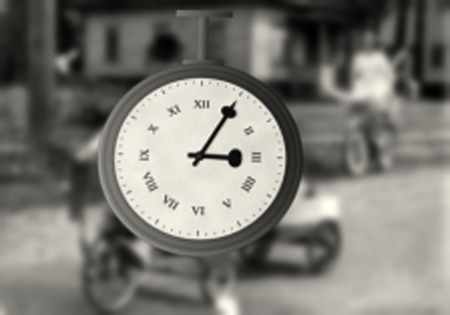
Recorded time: **3:05**
